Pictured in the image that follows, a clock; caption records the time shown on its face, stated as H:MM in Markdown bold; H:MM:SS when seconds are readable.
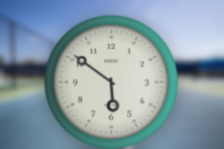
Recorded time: **5:51**
